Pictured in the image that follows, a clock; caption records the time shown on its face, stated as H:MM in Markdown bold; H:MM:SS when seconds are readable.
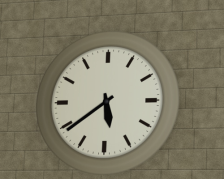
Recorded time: **5:39**
